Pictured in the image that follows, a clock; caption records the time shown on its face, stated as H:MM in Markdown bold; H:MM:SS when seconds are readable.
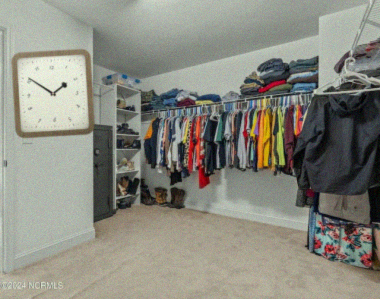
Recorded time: **1:51**
